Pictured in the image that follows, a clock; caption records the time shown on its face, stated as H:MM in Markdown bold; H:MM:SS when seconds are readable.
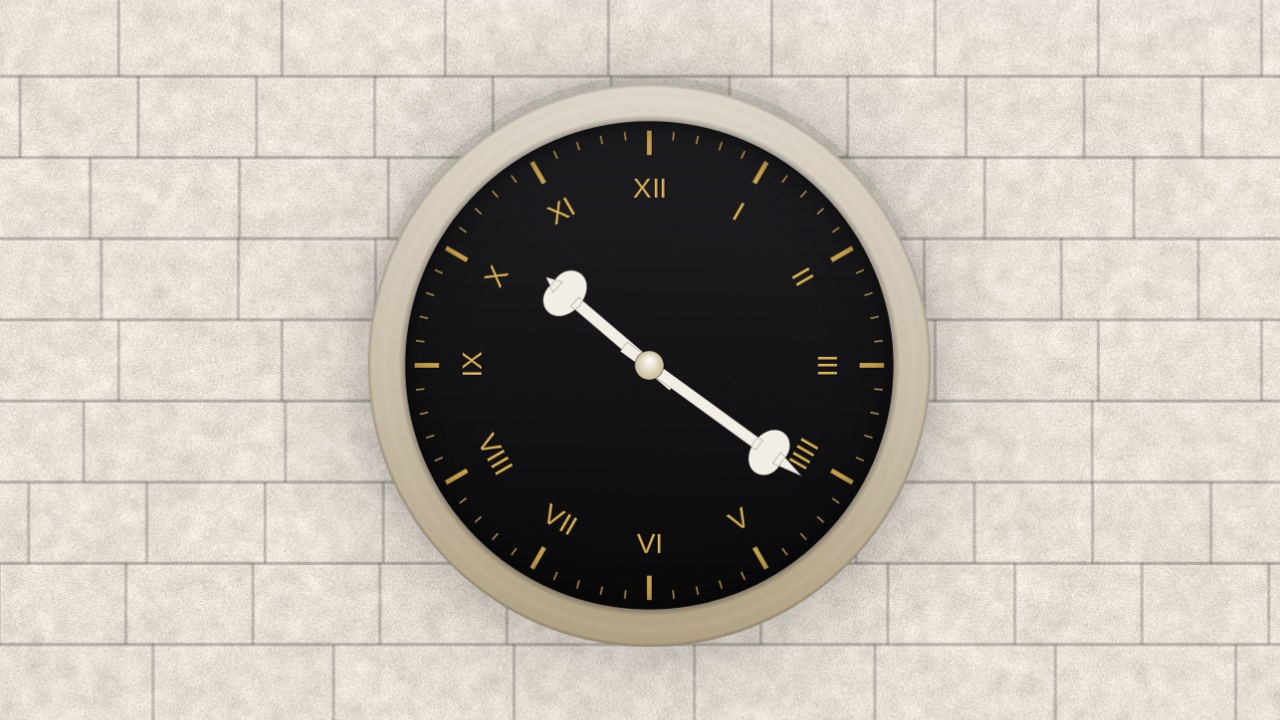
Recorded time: **10:21**
